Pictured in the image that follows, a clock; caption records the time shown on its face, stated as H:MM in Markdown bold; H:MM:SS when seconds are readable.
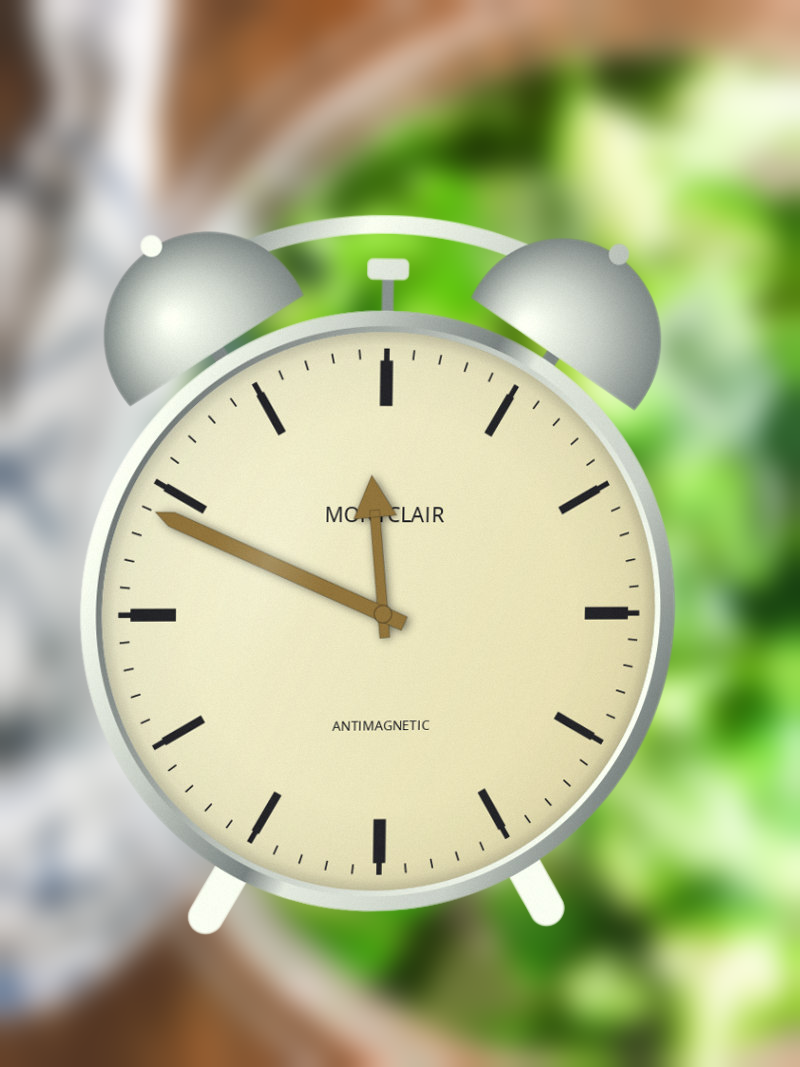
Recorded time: **11:49**
